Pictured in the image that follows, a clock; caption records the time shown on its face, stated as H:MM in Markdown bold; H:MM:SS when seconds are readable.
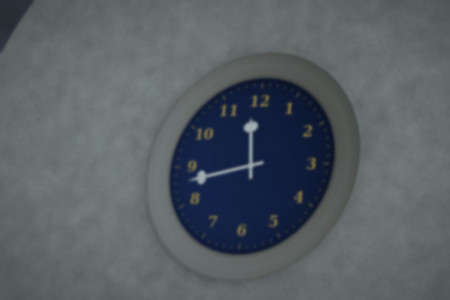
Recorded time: **11:43**
